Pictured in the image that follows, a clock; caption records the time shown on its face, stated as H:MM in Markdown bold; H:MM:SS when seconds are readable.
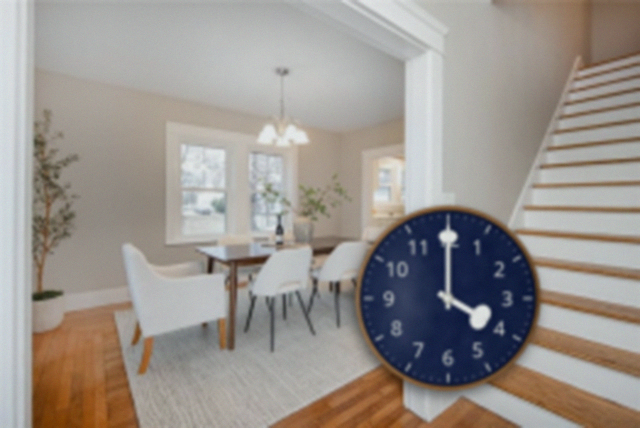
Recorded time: **4:00**
